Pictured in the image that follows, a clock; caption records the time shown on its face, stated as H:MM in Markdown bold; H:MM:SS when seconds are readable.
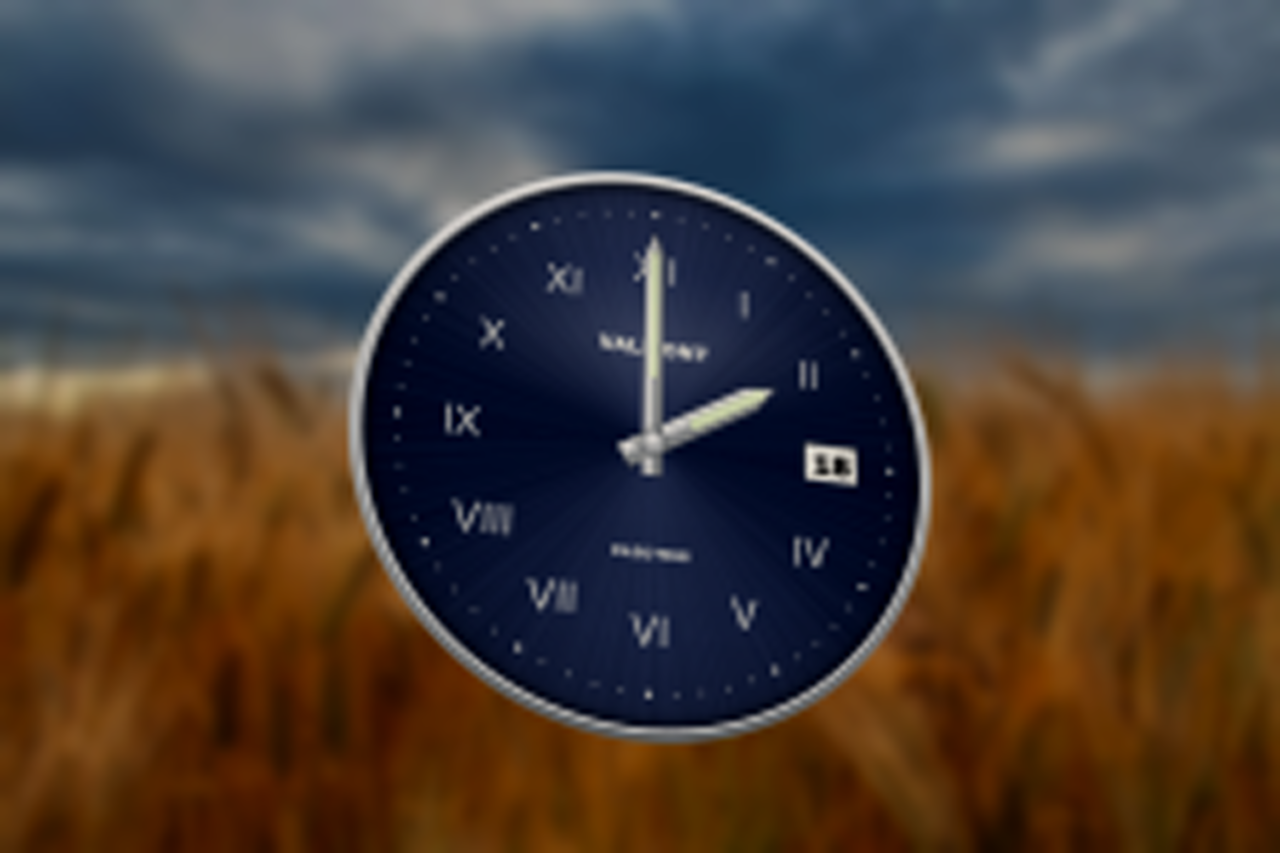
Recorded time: **2:00**
